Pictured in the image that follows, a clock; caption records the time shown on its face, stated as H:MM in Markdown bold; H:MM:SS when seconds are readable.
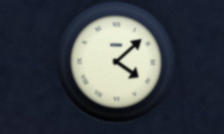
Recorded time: **4:08**
